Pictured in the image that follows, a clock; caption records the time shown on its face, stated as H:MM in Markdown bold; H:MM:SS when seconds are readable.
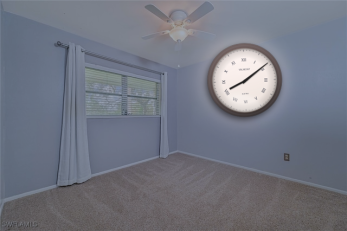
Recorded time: **8:09**
